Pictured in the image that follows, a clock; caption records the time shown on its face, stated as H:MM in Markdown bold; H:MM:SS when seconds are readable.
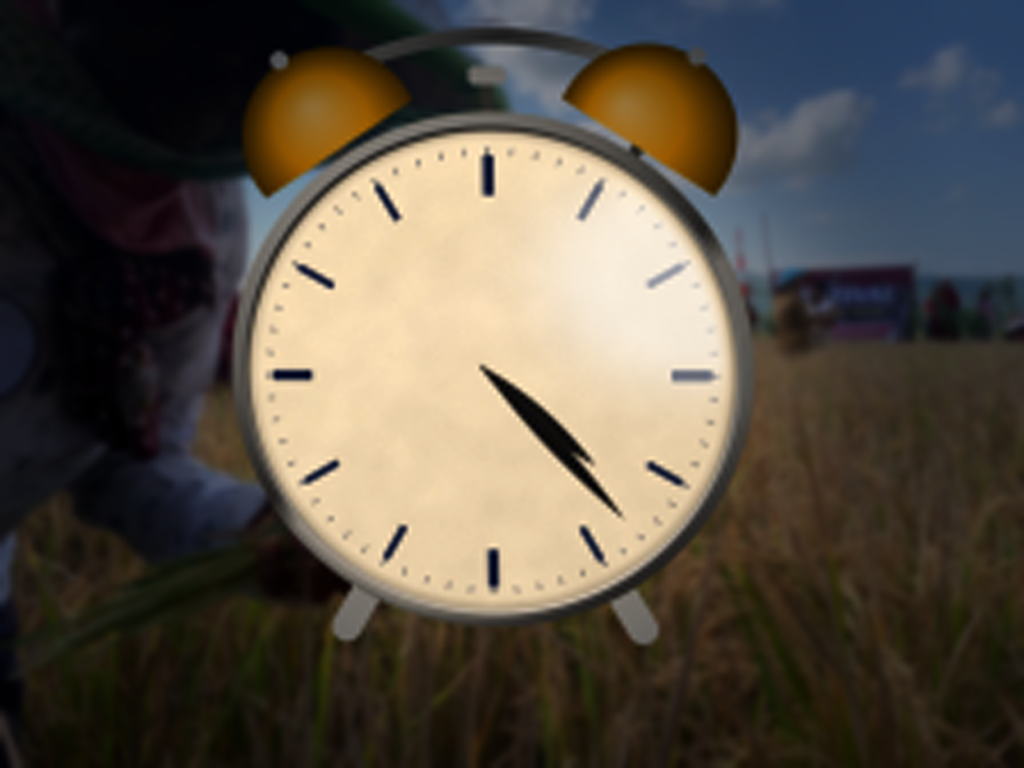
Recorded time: **4:23**
